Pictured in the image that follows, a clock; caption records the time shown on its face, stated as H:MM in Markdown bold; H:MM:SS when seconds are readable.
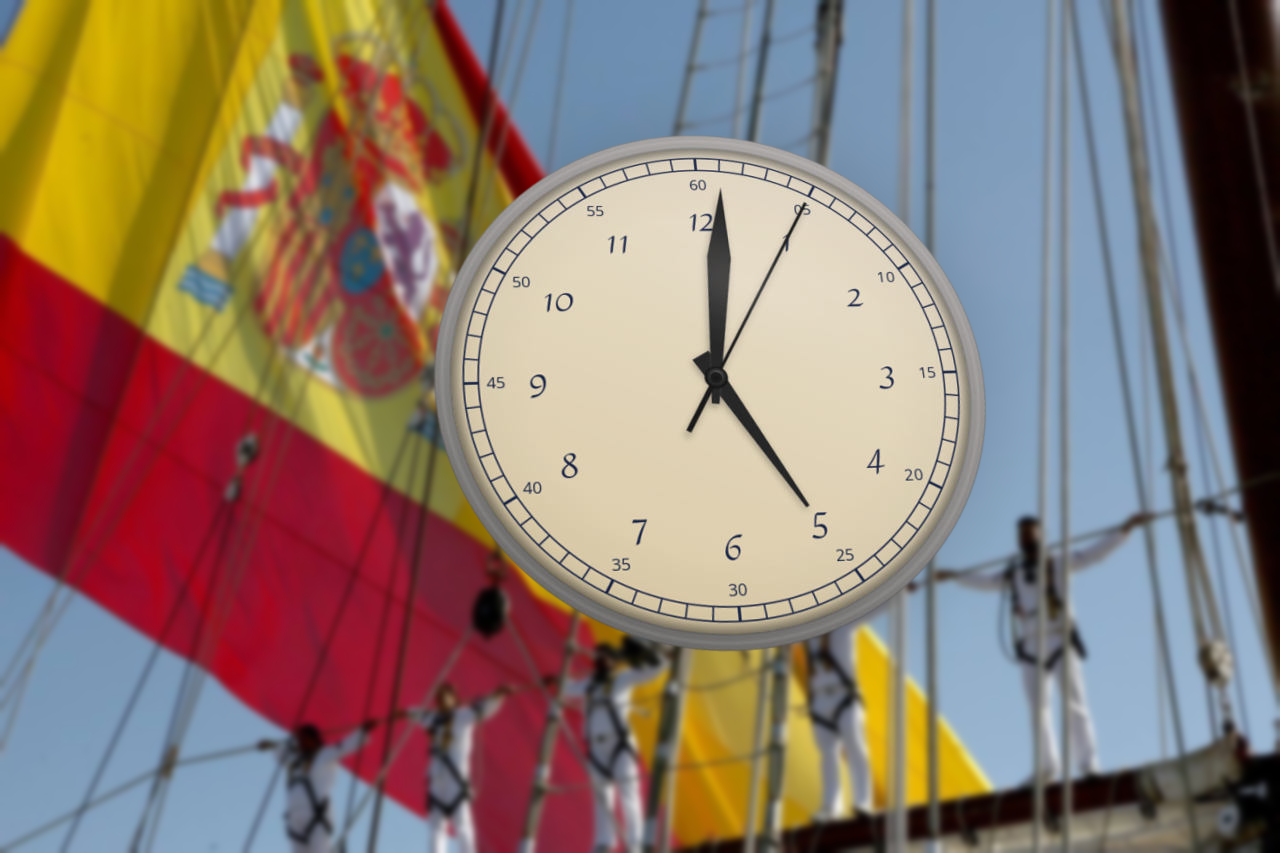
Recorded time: **5:01:05**
